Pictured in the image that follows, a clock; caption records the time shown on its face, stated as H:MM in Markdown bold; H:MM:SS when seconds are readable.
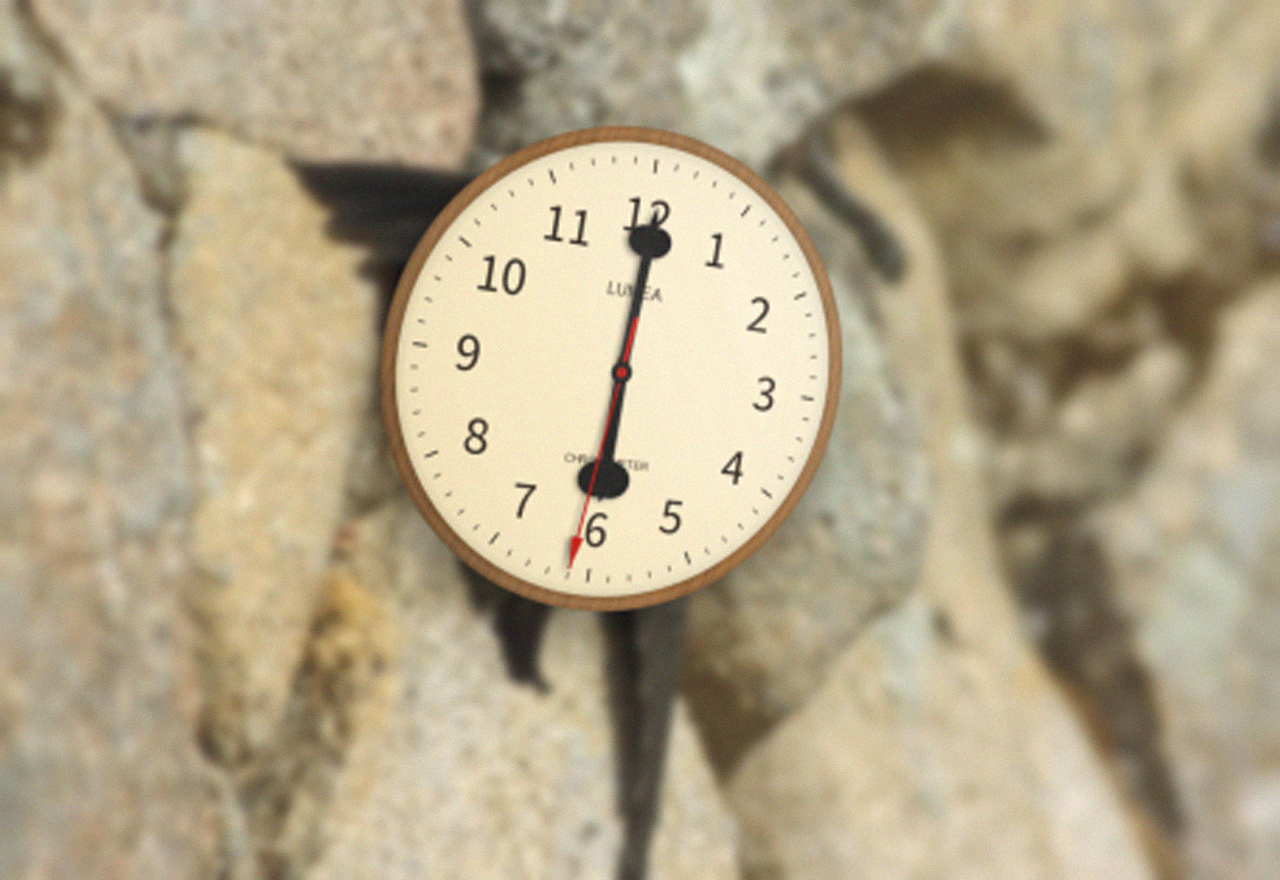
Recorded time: **6:00:31**
